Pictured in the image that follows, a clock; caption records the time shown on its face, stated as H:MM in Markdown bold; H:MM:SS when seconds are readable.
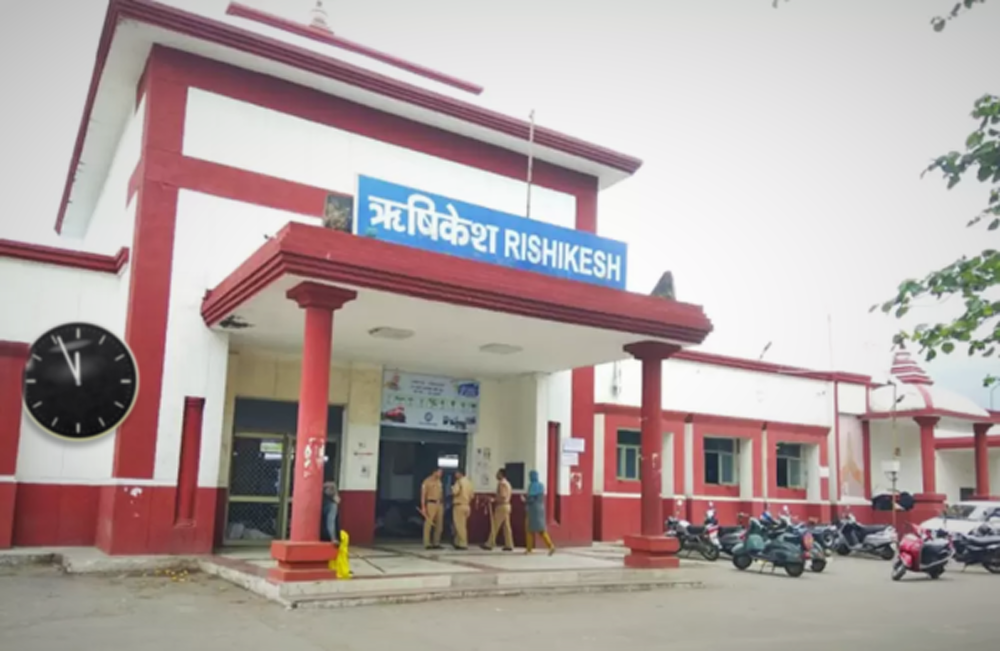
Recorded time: **11:56**
